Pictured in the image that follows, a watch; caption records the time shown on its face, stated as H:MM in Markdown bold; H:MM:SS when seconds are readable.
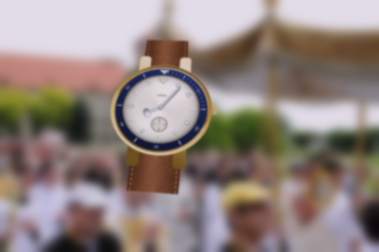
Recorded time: **8:06**
